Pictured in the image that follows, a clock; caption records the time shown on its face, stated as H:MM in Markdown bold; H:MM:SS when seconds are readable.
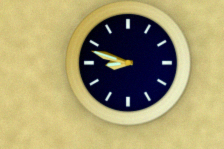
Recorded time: **8:48**
